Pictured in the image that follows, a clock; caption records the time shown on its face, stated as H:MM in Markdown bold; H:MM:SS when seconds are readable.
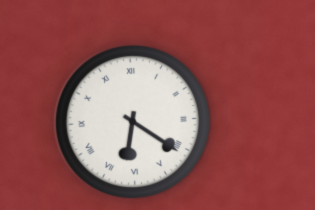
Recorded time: **6:21**
